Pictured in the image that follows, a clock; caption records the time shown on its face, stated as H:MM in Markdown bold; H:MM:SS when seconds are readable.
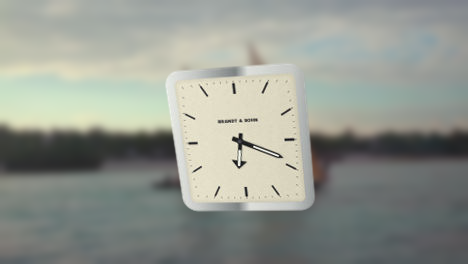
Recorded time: **6:19**
